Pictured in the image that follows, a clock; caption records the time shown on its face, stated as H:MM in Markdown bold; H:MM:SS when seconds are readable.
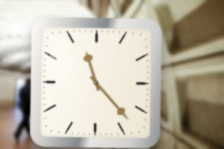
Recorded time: **11:23**
